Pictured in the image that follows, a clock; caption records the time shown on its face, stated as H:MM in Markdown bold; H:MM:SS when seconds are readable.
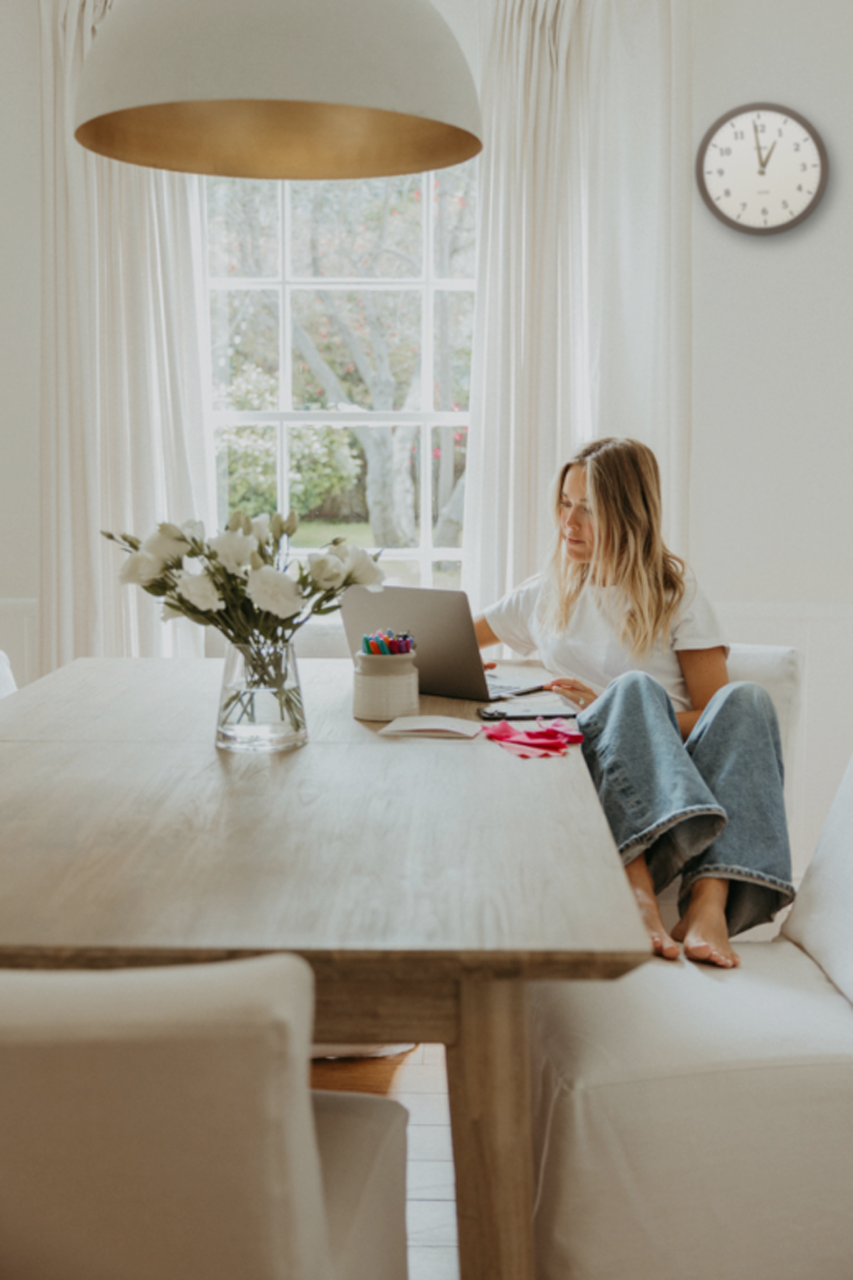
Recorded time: **12:59**
